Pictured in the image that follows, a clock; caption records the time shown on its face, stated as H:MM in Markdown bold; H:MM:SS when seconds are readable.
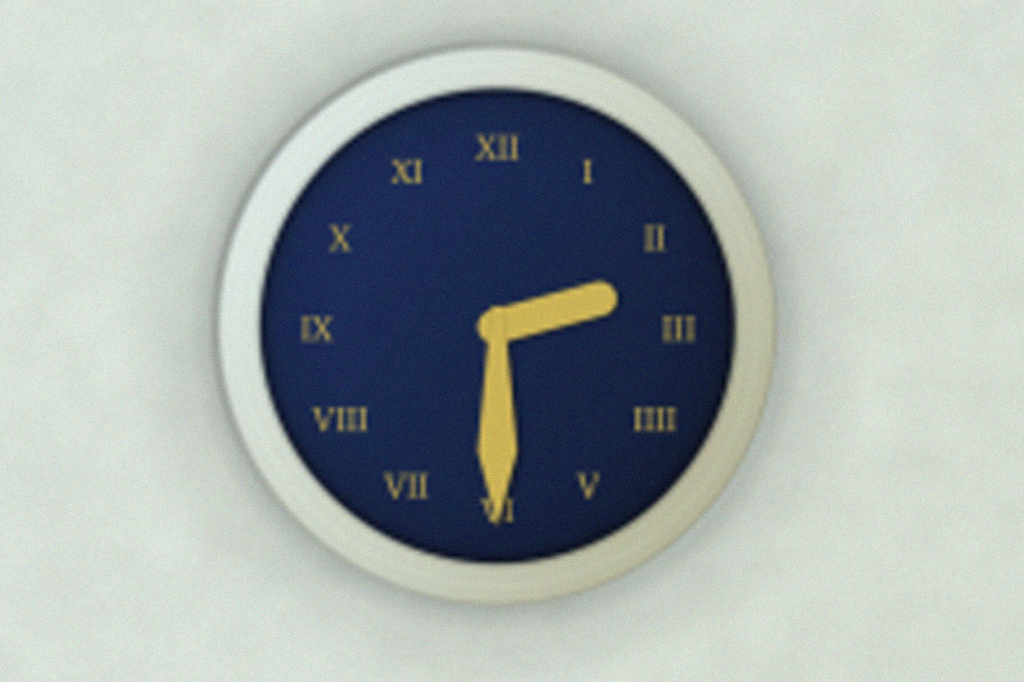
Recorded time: **2:30**
